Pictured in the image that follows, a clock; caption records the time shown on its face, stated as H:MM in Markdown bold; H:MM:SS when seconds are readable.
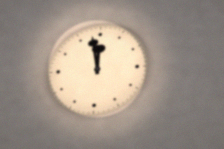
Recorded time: **11:58**
